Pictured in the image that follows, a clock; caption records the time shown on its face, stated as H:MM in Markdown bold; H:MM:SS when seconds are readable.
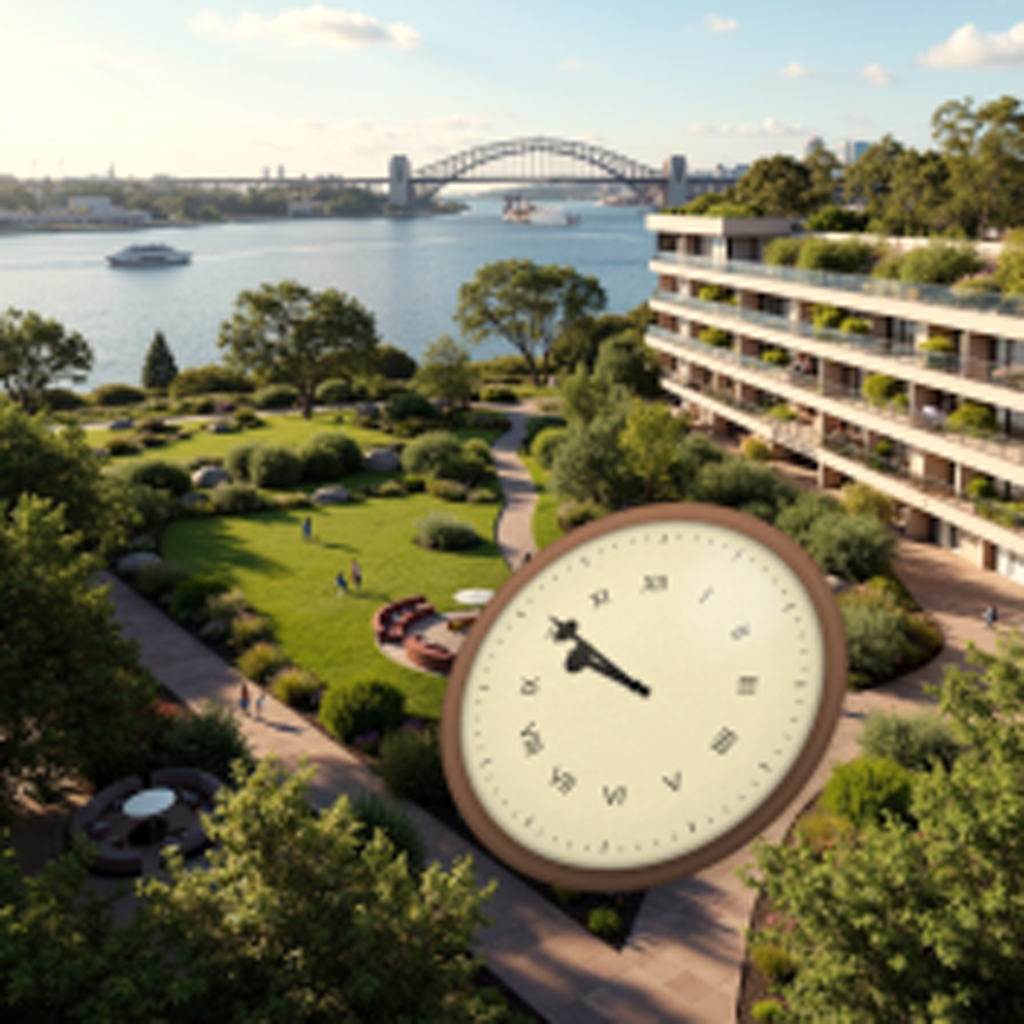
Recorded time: **9:51**
